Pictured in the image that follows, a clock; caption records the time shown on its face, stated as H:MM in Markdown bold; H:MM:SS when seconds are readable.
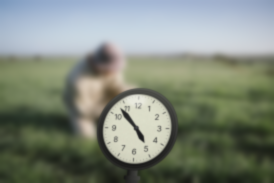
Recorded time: **4:53**
